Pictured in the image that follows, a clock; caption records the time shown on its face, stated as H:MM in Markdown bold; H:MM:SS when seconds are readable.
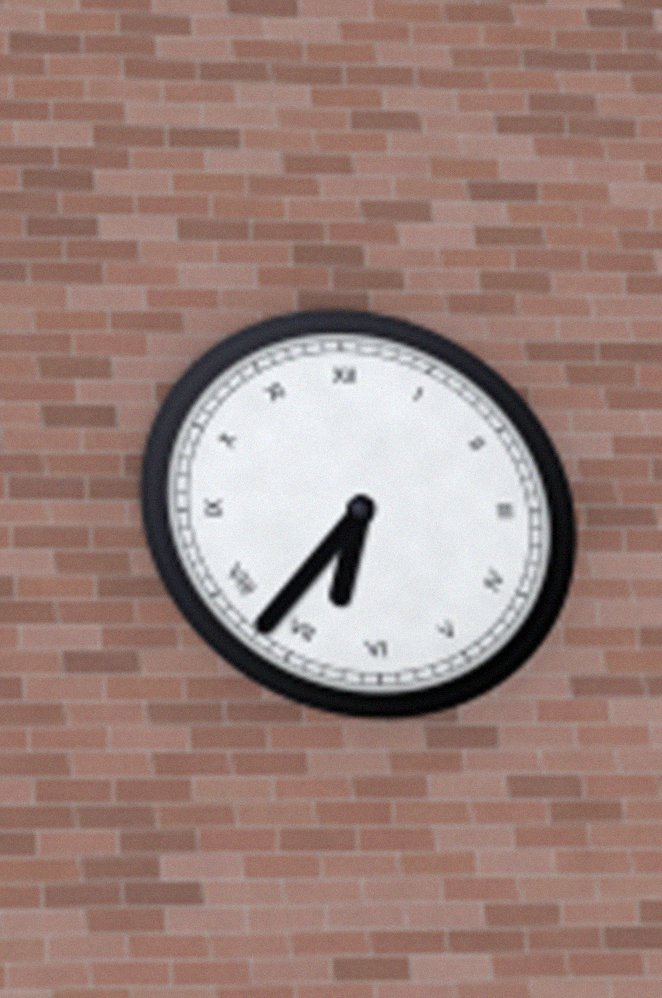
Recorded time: **6:37**
